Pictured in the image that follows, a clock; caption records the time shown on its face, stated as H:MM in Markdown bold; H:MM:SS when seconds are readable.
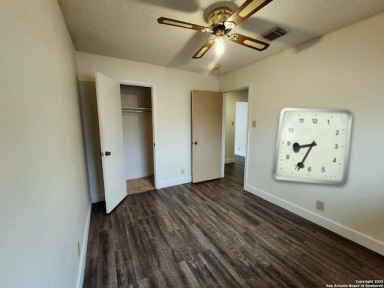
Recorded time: **8:34**
